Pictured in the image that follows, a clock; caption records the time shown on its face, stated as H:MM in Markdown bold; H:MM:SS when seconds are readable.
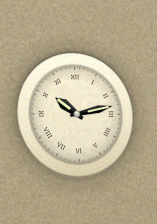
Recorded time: **10:13**
